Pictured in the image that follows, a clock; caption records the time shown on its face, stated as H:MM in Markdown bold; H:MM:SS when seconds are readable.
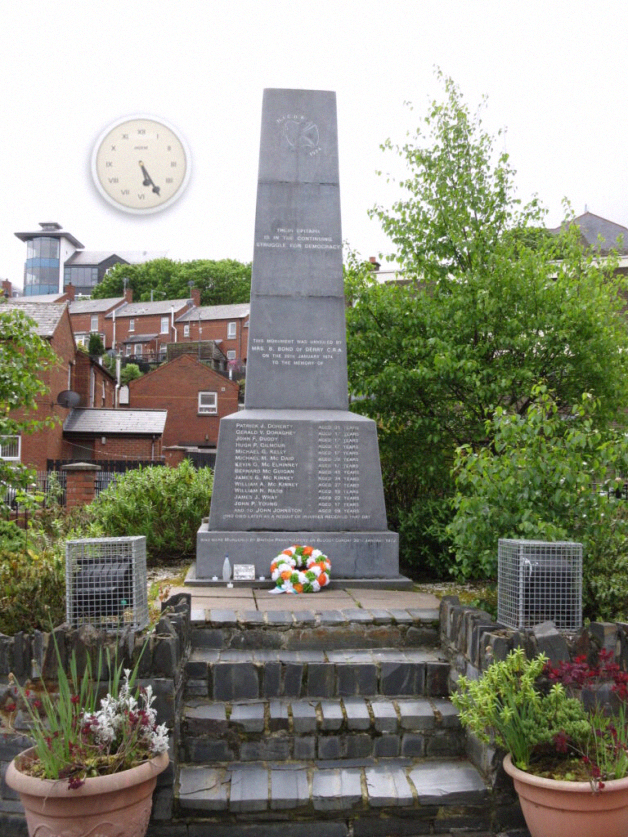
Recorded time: **5:25**
